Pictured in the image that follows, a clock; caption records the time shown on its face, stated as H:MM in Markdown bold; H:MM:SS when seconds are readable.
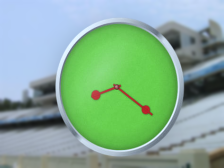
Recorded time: **8:21**
